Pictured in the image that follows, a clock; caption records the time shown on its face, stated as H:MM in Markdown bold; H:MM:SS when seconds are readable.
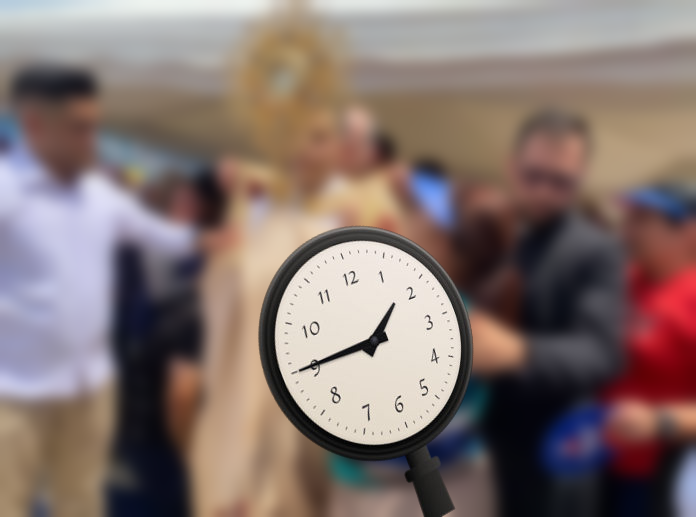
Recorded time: **1:45**
